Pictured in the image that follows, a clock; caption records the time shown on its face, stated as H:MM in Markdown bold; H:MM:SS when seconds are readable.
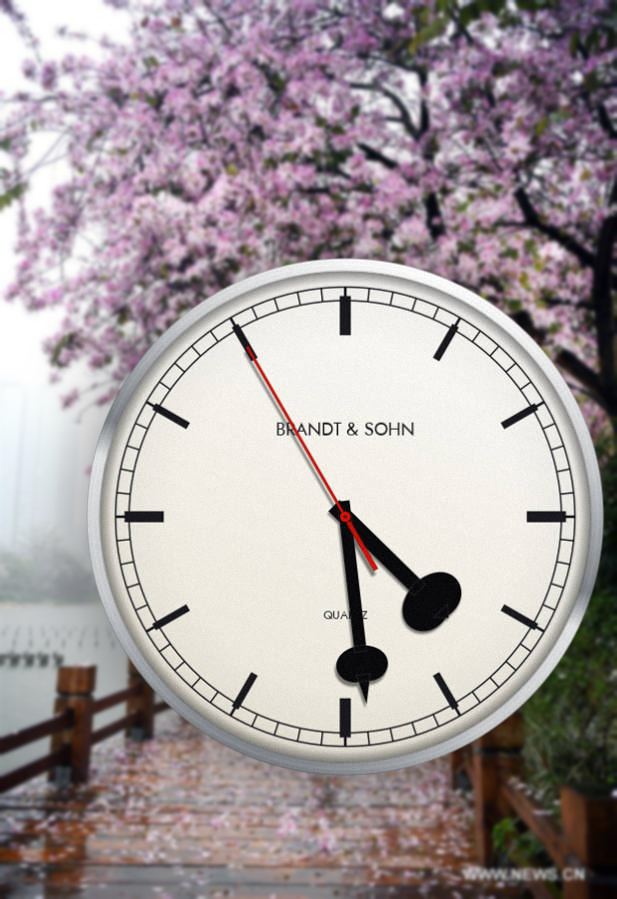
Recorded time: **4:28:55**
